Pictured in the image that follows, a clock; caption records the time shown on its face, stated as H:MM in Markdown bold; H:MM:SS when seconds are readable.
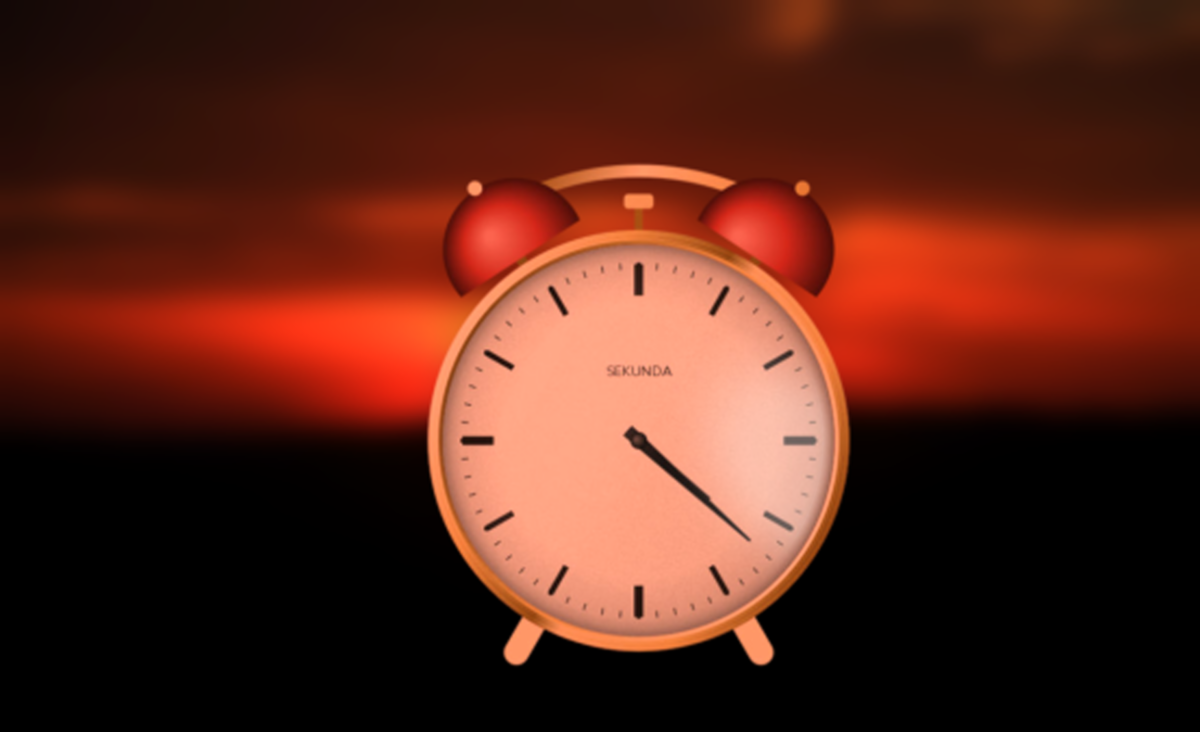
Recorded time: **4:22**
